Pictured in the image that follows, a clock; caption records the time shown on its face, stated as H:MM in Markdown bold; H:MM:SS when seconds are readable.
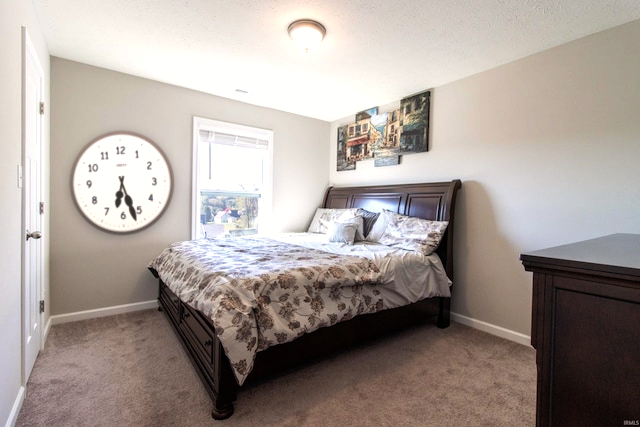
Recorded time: **6:27**
